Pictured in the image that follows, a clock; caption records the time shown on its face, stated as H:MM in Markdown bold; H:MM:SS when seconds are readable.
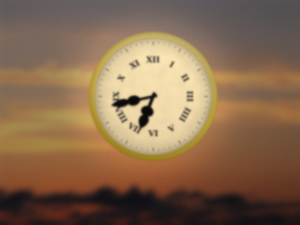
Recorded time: **6:43**
